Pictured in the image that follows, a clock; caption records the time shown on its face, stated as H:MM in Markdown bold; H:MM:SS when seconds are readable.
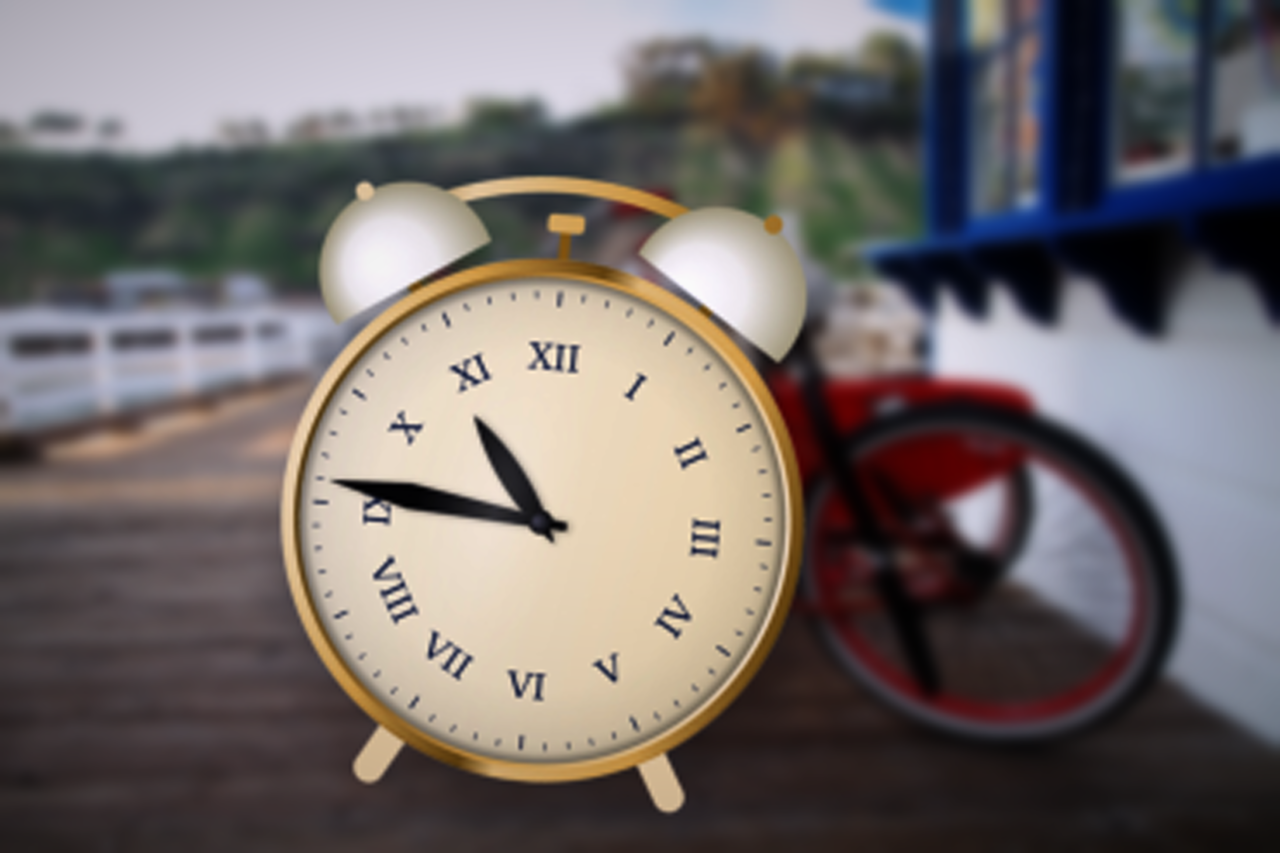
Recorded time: **10:46**
